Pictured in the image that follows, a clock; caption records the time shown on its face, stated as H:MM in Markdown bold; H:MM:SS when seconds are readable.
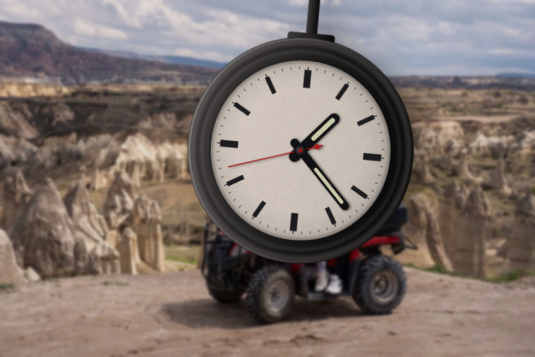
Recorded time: **1:22:42**
